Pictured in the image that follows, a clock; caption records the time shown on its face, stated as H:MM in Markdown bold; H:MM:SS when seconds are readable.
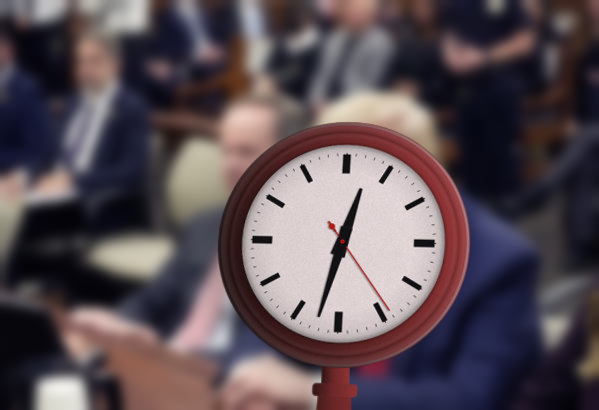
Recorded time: **12:32:24**
